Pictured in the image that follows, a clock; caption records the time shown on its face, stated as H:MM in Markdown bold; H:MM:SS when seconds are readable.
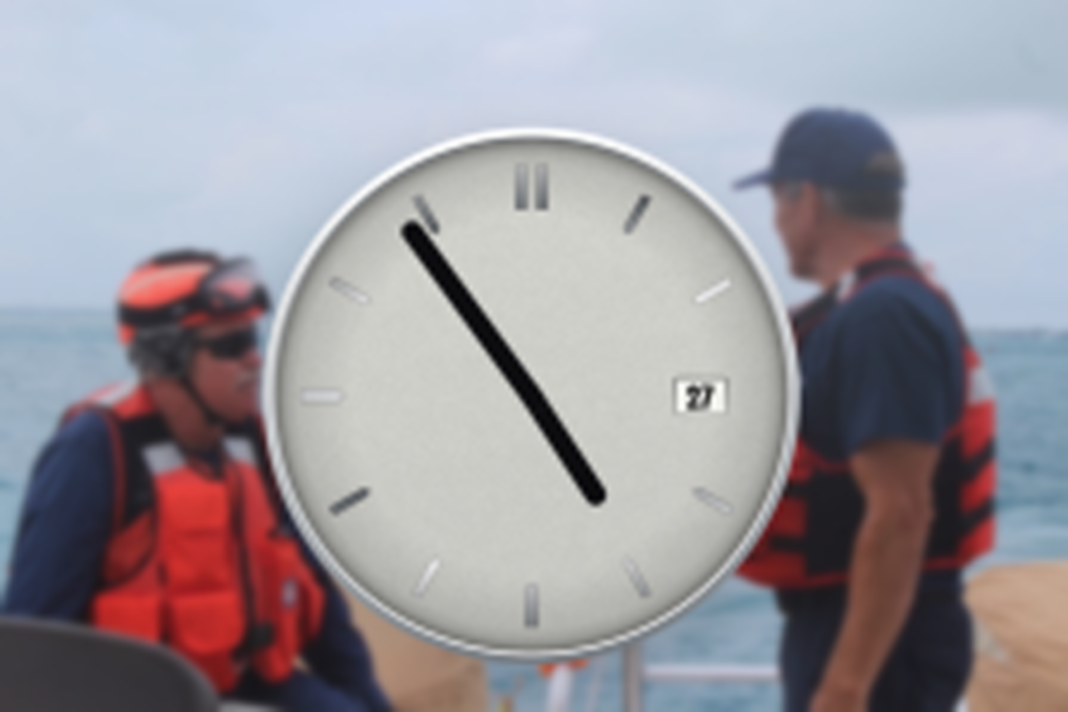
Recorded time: **4:54**
